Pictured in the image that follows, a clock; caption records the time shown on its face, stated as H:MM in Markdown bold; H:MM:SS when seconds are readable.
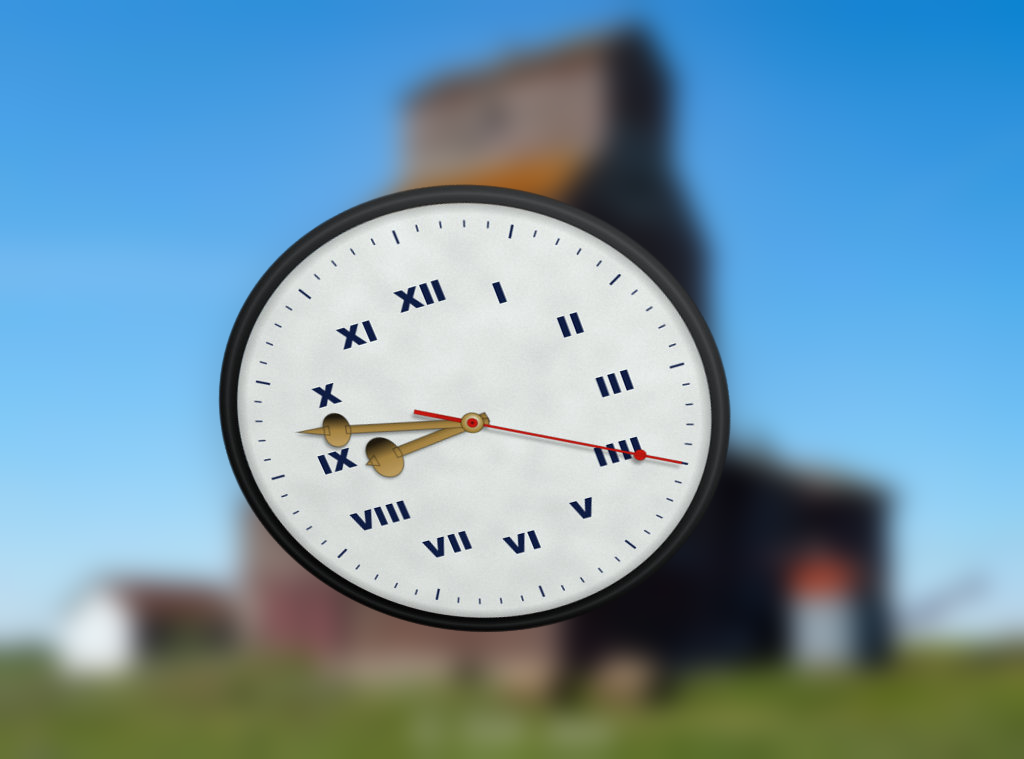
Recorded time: **8:47:20**
